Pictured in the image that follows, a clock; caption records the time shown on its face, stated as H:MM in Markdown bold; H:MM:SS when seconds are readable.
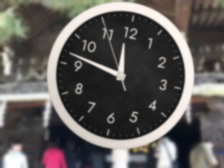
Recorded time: **11:46:55**
